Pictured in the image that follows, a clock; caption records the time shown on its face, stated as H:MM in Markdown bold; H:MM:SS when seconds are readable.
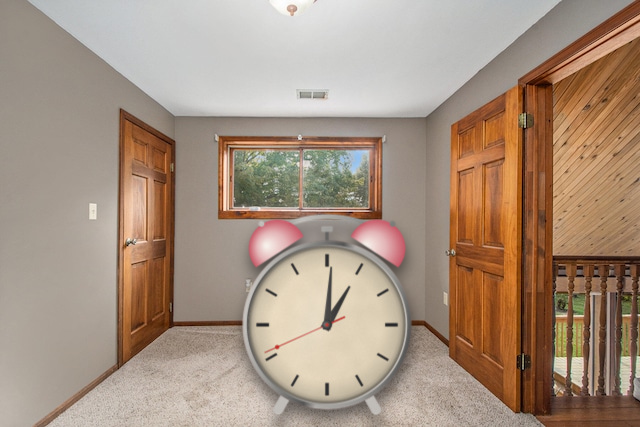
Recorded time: **1:00:41**
